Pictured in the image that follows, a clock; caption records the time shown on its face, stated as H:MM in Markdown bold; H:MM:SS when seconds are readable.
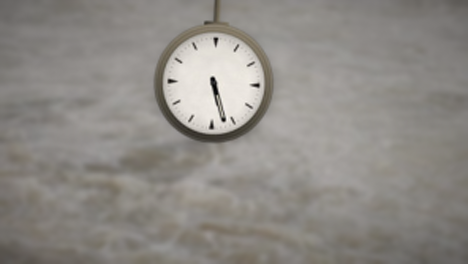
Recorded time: **5:27**
